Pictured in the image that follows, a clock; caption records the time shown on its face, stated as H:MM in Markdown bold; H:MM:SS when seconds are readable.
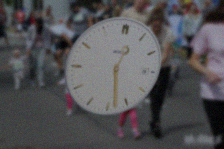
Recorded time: **12:28**
